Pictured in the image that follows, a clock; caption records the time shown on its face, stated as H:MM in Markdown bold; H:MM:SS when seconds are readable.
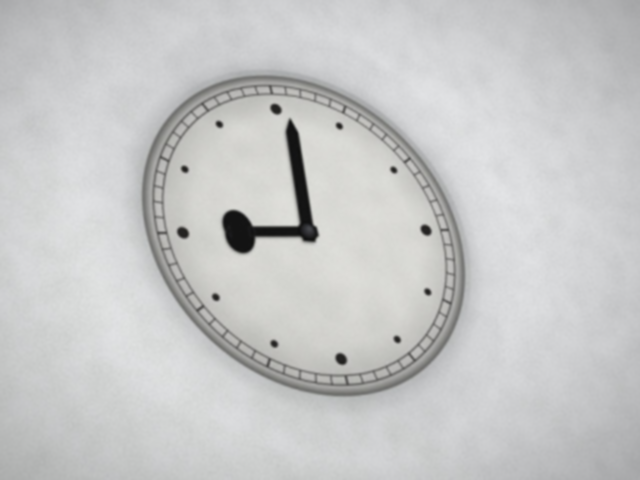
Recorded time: **9:01**
